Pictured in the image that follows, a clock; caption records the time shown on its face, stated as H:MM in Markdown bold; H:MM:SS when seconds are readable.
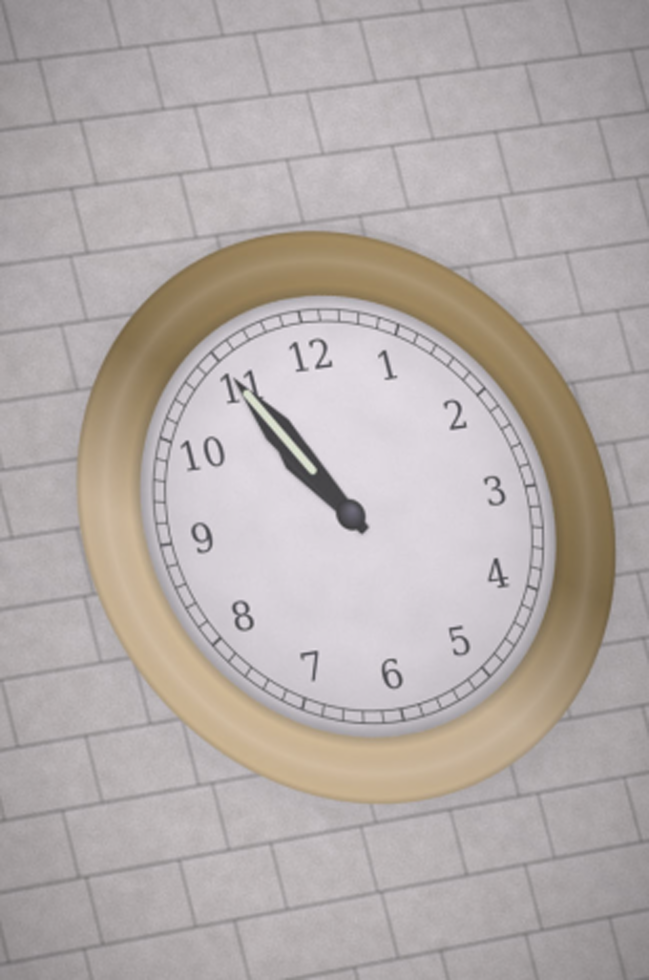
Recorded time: **10:55**
